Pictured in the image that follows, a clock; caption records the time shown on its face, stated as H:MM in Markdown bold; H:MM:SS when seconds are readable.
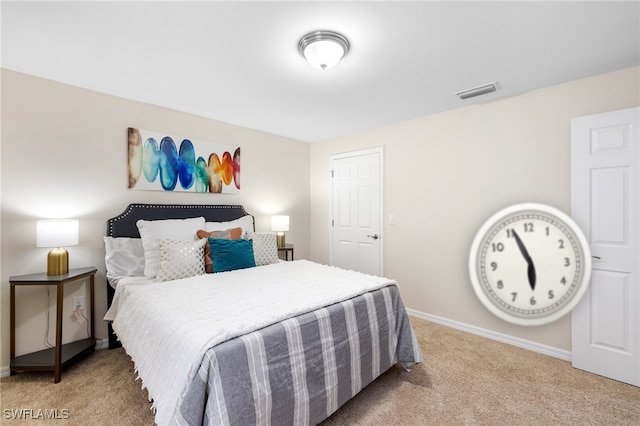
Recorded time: **5:56**
